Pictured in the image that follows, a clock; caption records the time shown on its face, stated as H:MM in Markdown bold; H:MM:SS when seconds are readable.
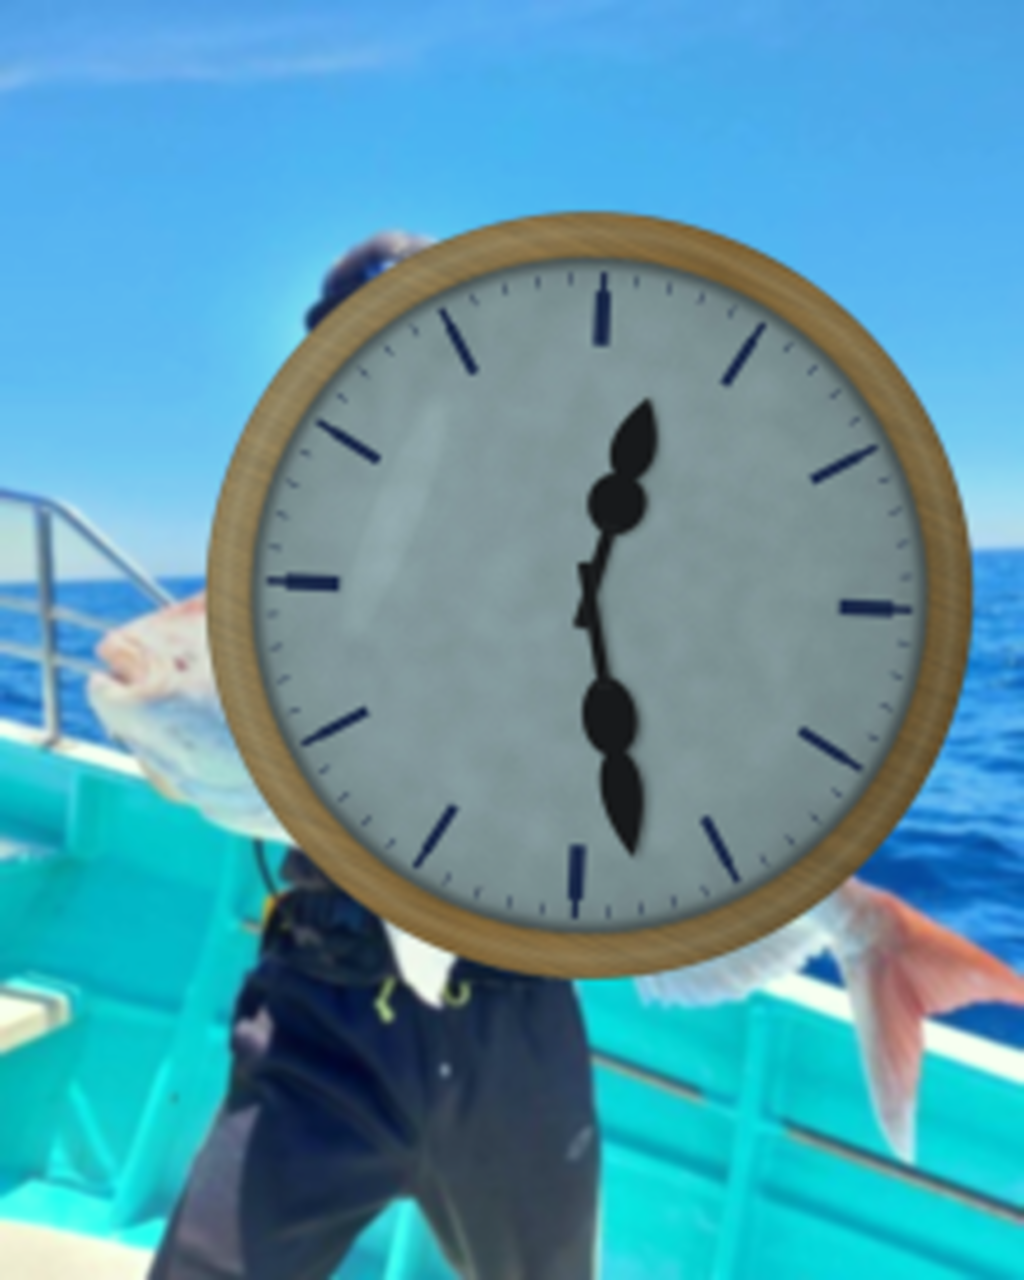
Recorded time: **12:28**
